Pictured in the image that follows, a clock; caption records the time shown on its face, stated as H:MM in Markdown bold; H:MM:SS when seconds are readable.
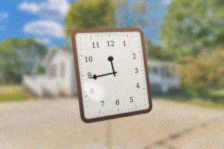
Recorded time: **11:44**
